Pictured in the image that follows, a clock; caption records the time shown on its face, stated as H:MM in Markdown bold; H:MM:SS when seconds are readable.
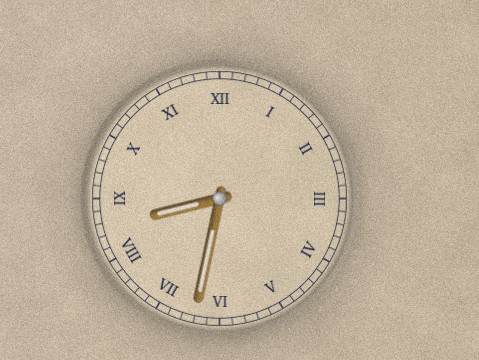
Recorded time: **8:32**
